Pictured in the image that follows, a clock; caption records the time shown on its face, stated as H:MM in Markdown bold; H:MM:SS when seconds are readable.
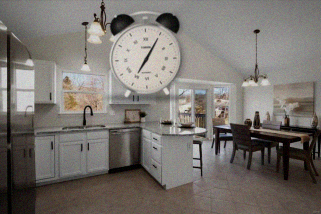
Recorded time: **7:05**
